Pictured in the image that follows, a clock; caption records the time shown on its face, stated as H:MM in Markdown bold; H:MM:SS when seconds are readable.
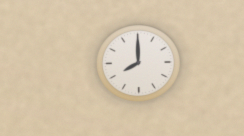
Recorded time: **8:00**
